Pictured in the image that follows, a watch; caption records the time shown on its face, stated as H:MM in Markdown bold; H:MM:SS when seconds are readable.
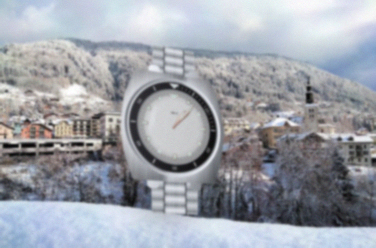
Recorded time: **1:07**
